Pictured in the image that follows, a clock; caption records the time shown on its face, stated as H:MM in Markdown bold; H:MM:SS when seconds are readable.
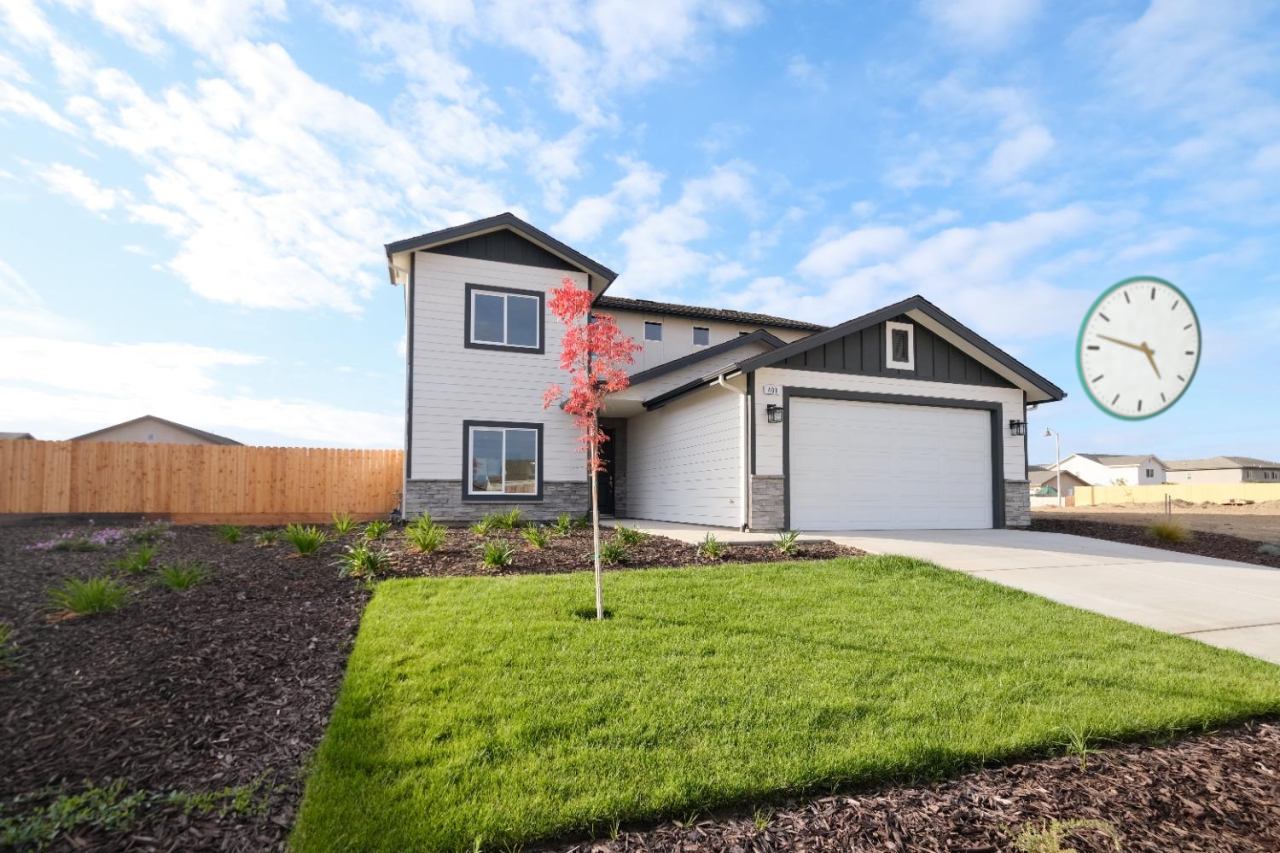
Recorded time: **4:47**
